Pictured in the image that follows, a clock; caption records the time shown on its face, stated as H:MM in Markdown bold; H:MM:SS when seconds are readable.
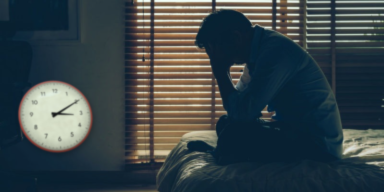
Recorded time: **3:10**
